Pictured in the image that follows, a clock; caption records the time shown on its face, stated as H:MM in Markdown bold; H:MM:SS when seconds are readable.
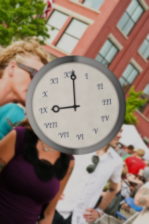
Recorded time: **9:01**
